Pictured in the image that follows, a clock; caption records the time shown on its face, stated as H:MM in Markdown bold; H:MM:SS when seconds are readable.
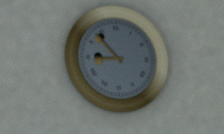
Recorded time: **8:53**
